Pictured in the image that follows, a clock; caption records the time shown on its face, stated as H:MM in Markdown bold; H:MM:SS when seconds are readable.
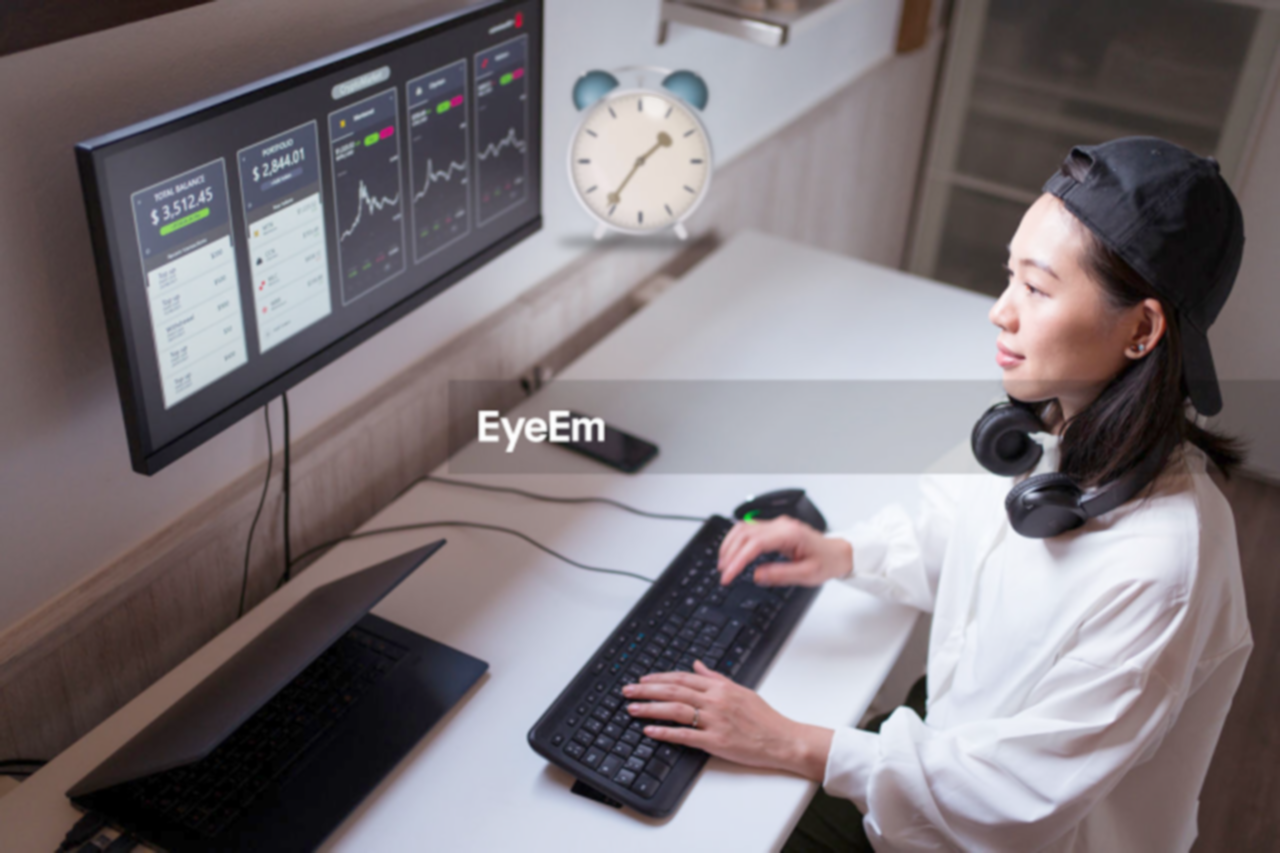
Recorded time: **1:36**
